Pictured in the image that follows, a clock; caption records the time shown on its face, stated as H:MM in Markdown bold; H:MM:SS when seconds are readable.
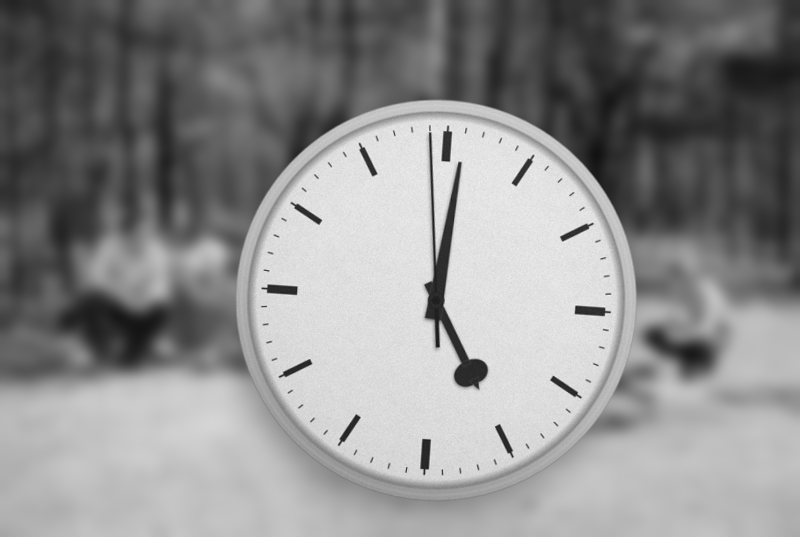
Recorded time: **5:00:59**
